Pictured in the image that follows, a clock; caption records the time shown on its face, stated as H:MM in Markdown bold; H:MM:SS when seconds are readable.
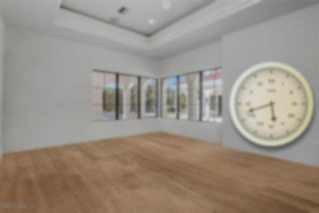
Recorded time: **5:42**
